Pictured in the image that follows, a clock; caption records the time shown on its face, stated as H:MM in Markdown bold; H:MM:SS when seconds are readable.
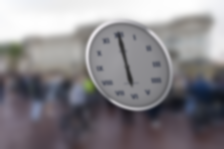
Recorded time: **6:00**
